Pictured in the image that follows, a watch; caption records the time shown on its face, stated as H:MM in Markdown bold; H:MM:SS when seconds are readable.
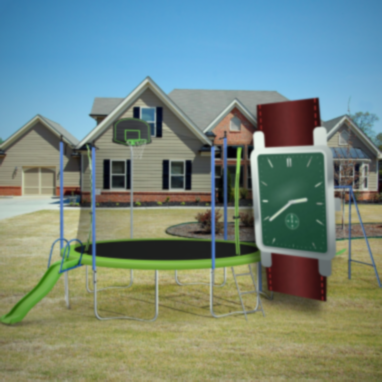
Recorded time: **2:39**
